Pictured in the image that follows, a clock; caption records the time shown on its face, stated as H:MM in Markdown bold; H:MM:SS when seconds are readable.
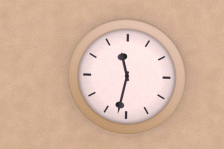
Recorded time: **11:32**
